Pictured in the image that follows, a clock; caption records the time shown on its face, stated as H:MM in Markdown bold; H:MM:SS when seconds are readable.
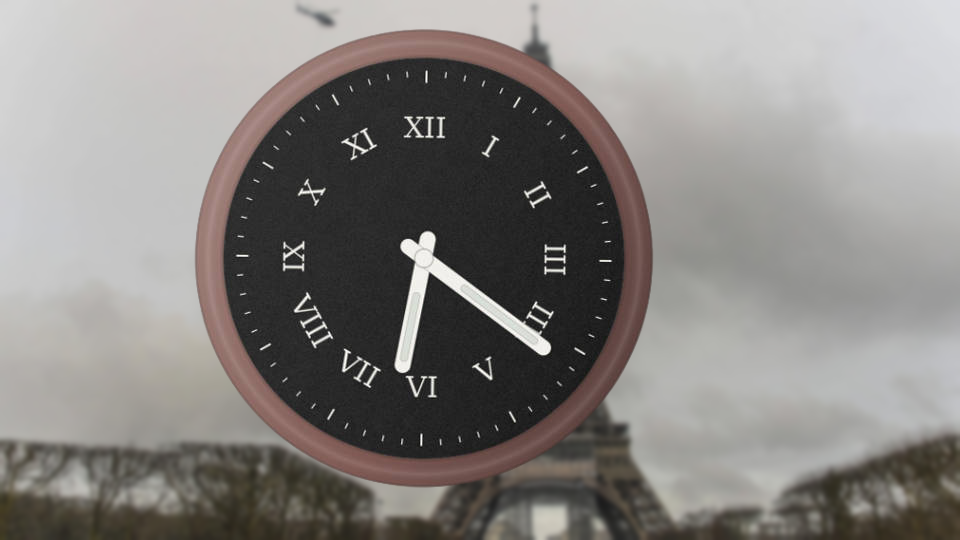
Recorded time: **6:21**
